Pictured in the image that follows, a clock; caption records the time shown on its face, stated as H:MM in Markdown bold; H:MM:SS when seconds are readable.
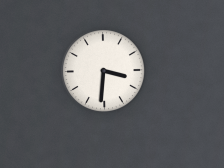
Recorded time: **3:31**
